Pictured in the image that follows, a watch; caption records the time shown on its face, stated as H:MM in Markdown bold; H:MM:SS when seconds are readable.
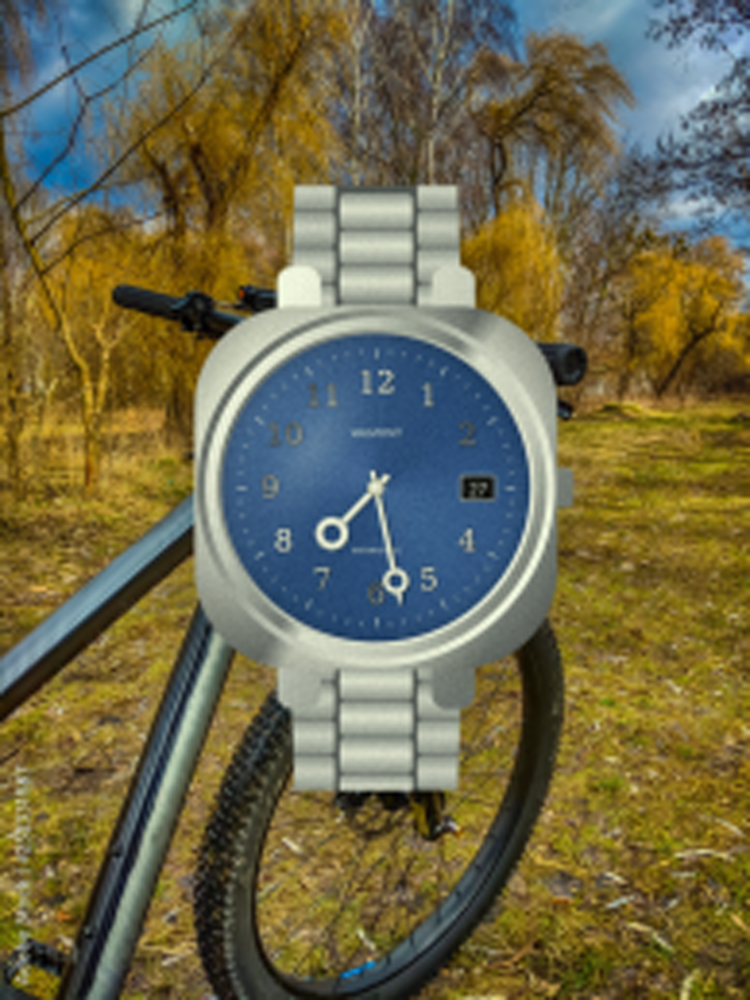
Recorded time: **7:28**
